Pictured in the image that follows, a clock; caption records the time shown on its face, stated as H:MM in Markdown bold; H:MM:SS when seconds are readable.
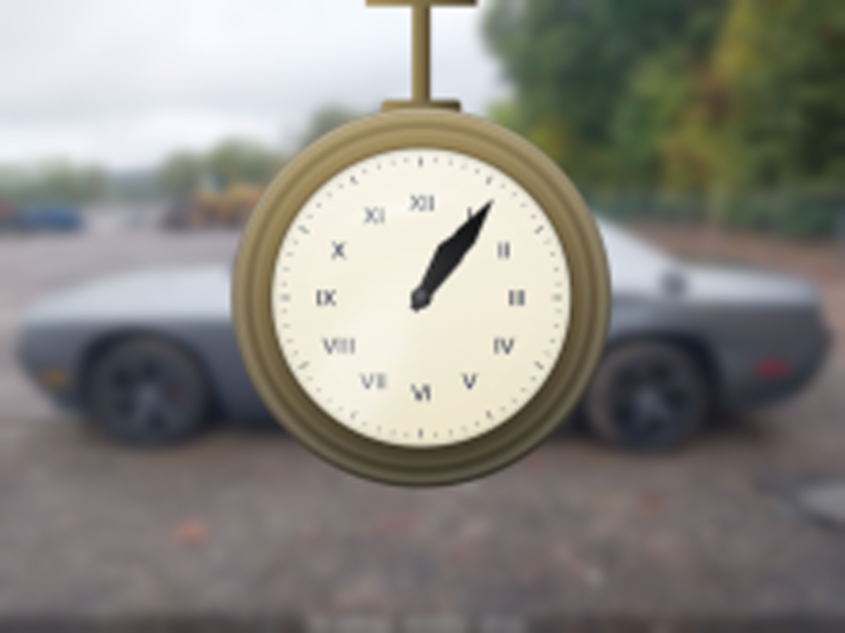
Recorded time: **1:06**
